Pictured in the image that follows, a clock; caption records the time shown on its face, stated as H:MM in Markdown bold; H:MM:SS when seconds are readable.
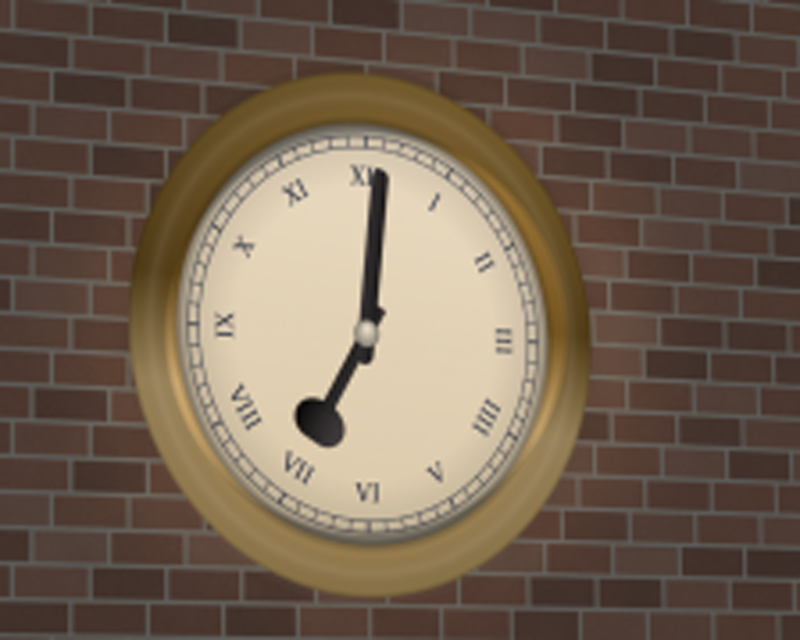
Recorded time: **7:01**
